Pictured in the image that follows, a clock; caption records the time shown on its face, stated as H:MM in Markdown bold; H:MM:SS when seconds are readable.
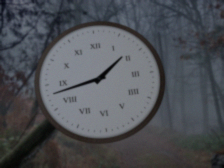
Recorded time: **1:43**
